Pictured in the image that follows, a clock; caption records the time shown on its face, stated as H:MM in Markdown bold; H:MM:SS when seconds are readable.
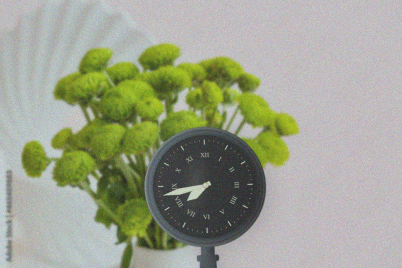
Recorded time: **7:43**
